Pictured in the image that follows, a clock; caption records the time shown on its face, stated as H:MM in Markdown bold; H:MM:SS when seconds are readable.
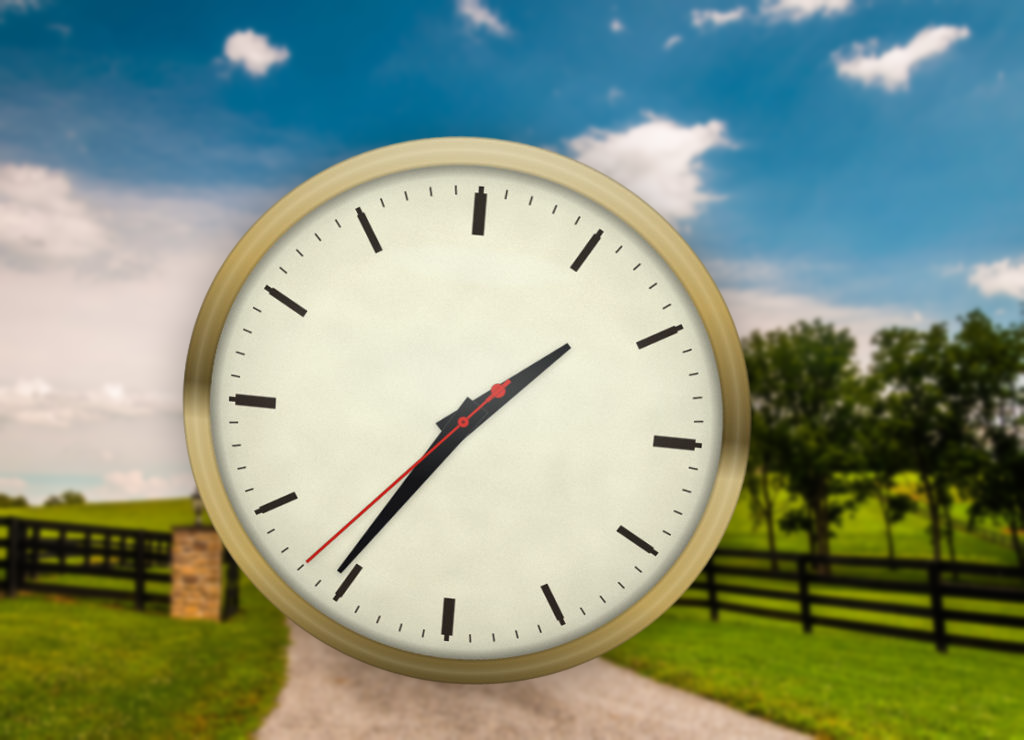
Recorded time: **1:35:37**
